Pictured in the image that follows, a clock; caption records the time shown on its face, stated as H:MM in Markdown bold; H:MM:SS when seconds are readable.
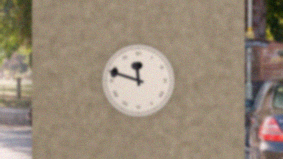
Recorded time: **11:48**
